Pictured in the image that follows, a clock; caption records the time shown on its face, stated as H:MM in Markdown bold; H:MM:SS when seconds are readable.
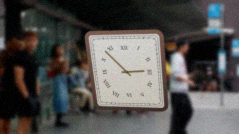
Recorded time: **2:53**
